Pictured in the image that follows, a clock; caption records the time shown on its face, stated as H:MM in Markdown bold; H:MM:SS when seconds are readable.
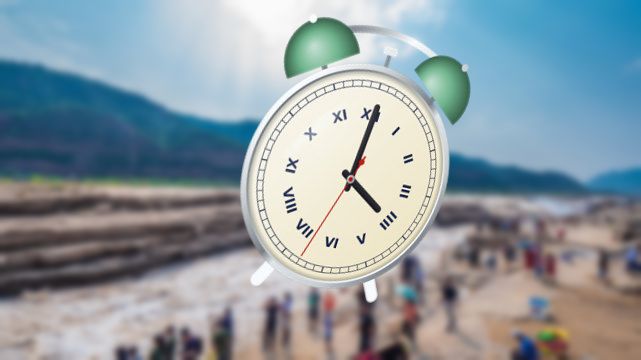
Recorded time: **4:00:33**
